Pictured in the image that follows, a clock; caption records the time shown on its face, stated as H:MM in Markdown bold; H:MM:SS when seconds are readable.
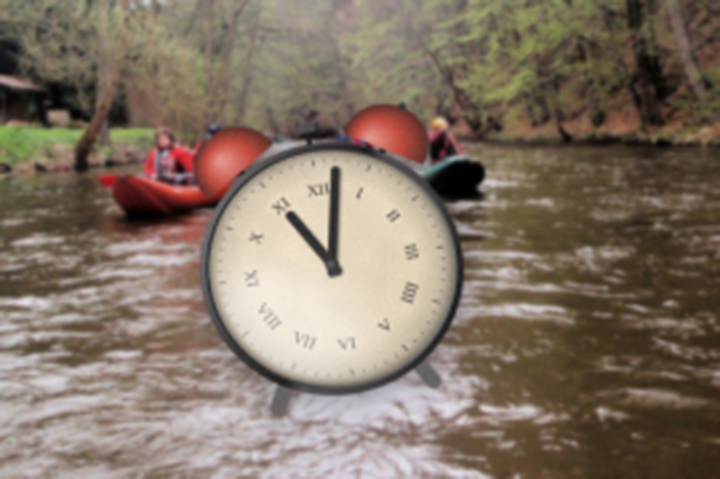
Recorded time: **11:02**
